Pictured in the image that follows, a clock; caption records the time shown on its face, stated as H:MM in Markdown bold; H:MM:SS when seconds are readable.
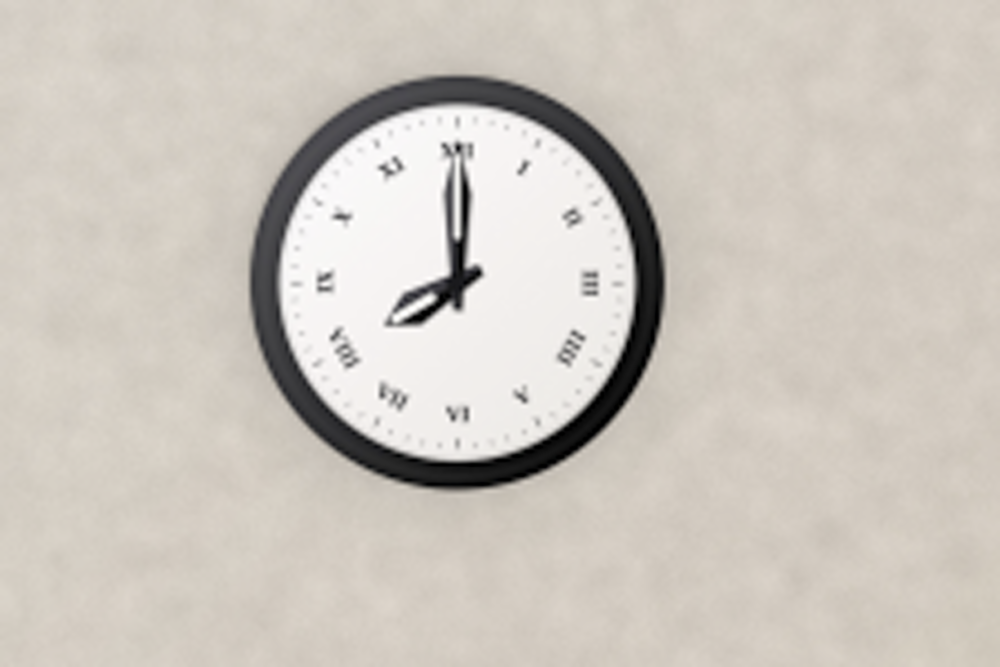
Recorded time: **8:00**
